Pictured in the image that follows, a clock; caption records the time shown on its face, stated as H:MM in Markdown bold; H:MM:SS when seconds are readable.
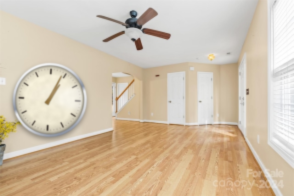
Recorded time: **1:04**
